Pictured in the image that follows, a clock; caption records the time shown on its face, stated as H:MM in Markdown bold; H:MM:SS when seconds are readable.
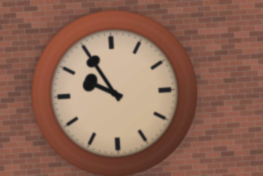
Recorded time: **9:55**
